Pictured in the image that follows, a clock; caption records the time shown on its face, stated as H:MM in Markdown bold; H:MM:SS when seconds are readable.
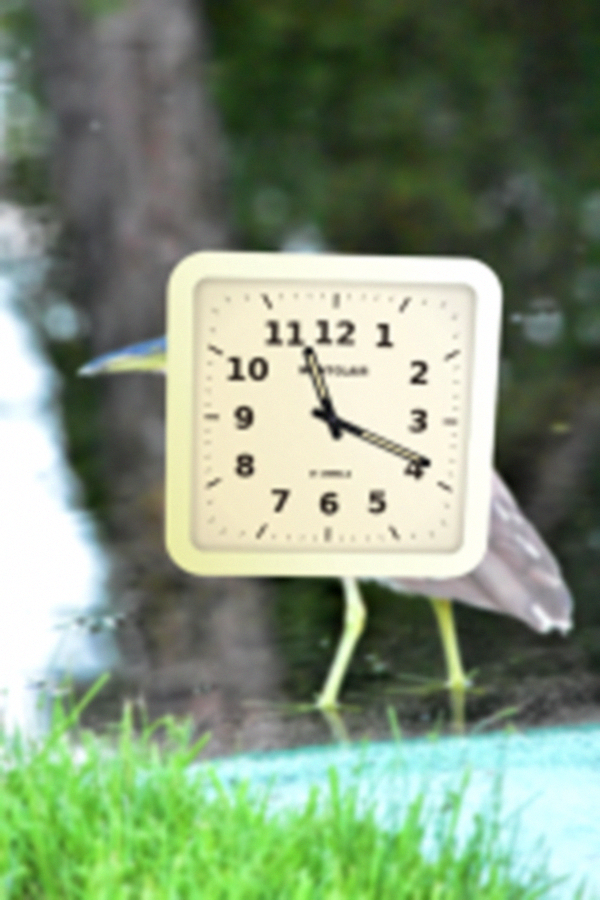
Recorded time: **11:19**
